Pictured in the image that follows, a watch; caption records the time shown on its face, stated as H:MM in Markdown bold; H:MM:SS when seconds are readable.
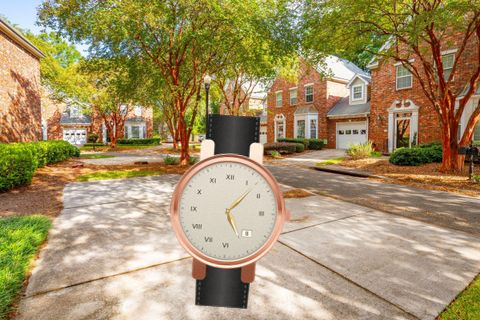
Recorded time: **5:07**
